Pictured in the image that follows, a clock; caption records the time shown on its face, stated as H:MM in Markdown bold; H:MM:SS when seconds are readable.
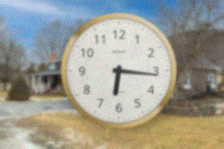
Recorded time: **6:16**
